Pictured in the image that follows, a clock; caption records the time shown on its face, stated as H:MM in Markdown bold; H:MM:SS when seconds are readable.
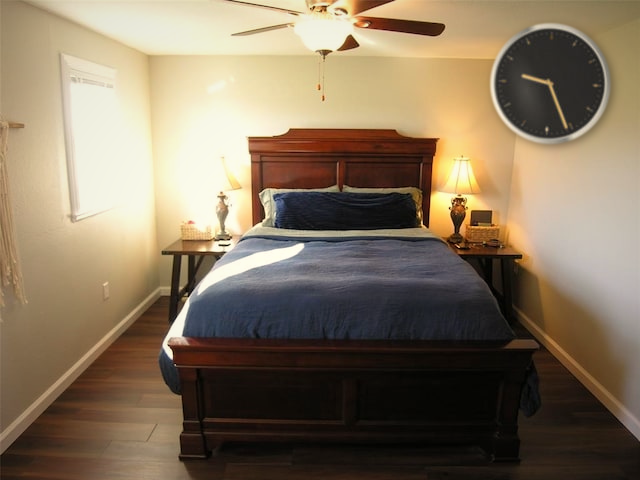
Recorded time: **9:26**
